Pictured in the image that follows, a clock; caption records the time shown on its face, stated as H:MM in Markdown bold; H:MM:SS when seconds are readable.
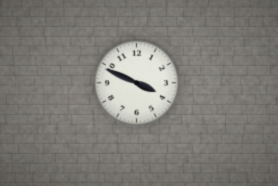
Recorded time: **3:49**
